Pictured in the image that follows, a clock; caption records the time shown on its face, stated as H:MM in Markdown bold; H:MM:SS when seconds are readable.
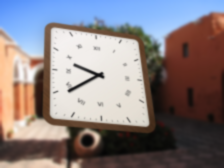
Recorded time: **9:39**
